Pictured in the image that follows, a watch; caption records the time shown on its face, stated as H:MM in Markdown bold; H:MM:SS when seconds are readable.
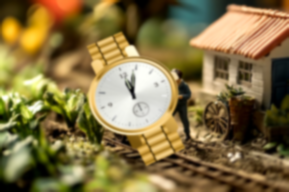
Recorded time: **12:04**
